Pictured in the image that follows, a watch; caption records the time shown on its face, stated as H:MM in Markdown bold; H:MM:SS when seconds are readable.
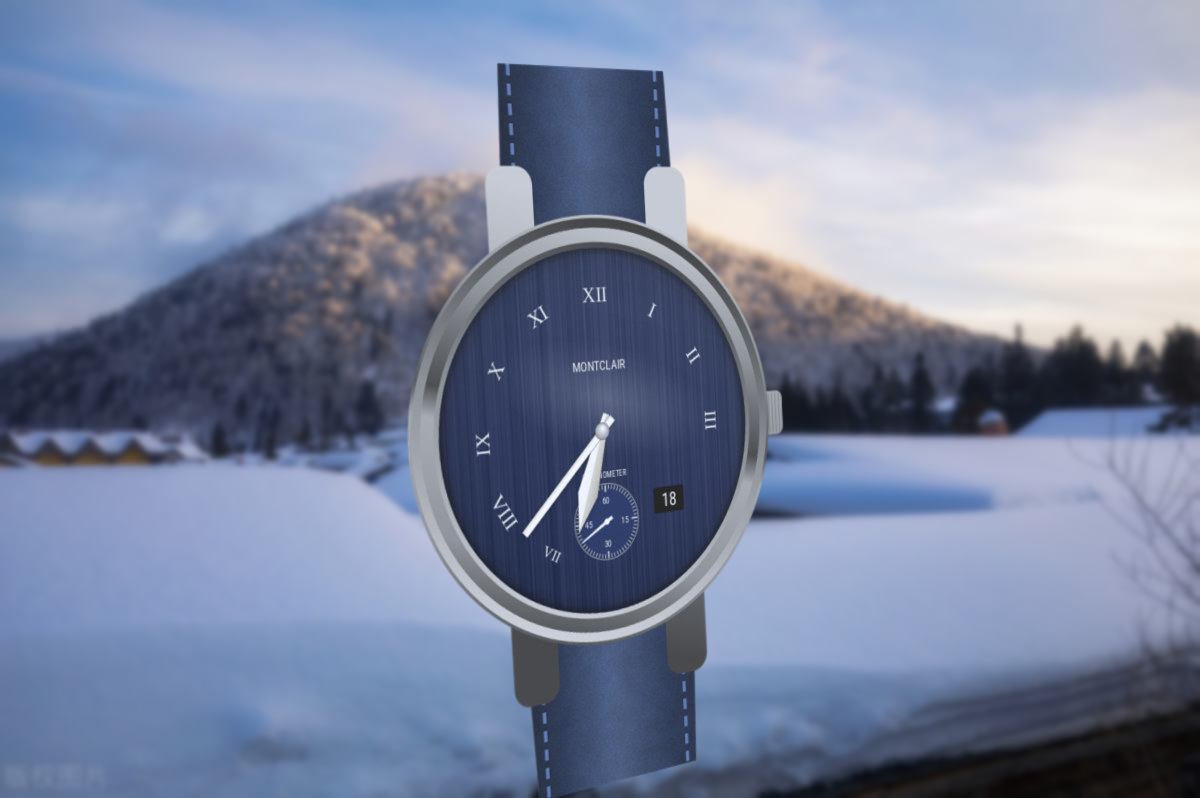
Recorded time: **6:37:40**
